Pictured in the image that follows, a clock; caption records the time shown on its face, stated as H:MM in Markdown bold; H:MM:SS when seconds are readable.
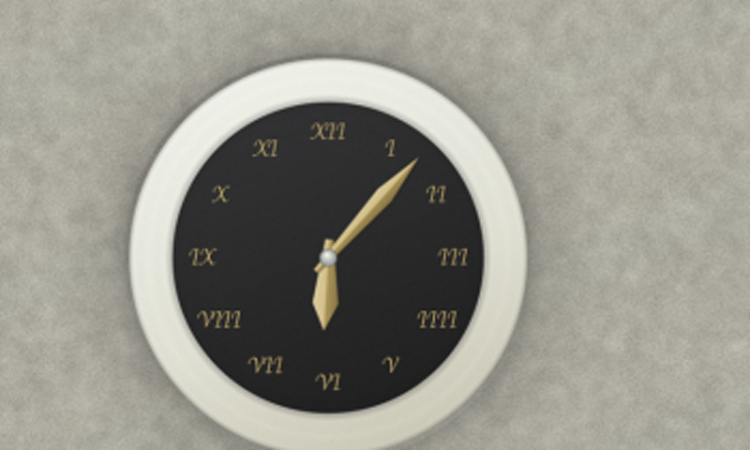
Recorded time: **6:07**
